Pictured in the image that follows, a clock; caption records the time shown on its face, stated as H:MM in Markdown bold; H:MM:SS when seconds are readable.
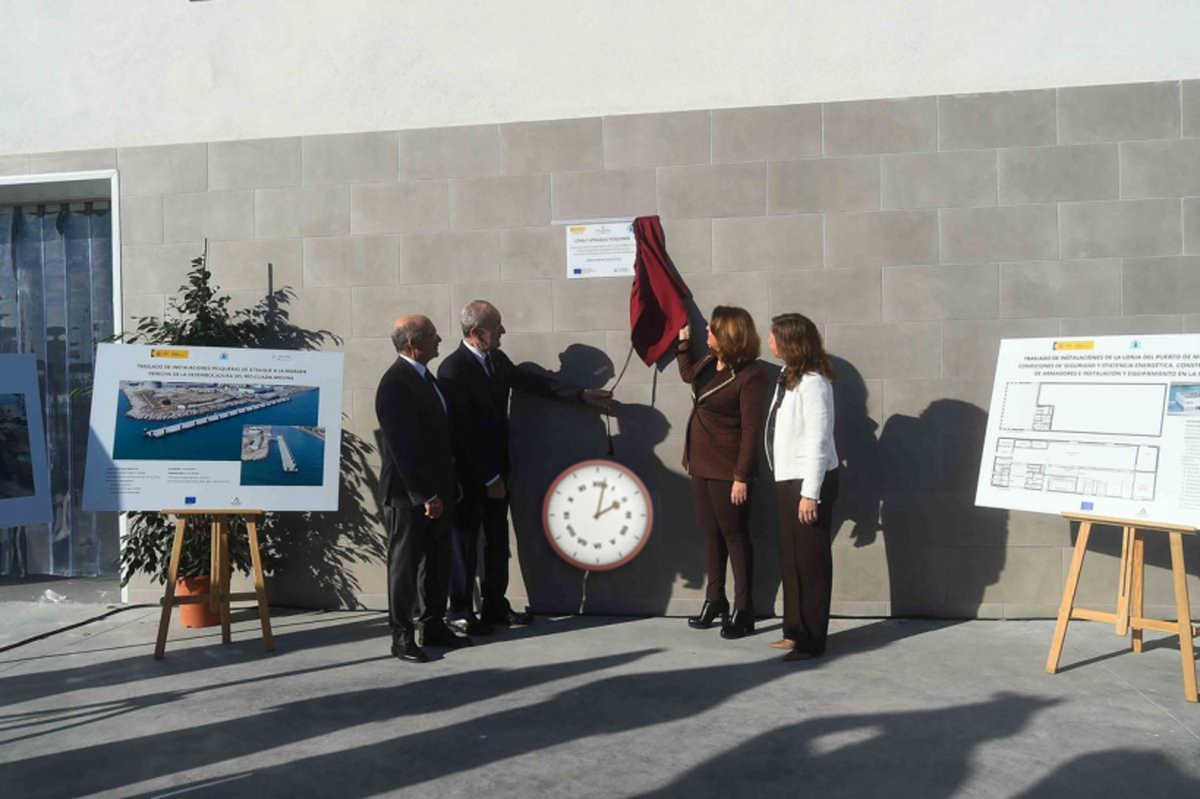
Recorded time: **2:02**
